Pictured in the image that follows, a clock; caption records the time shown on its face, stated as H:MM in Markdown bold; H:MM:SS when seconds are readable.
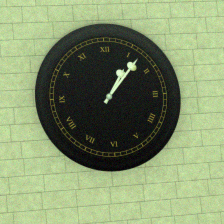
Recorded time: **1:07**
